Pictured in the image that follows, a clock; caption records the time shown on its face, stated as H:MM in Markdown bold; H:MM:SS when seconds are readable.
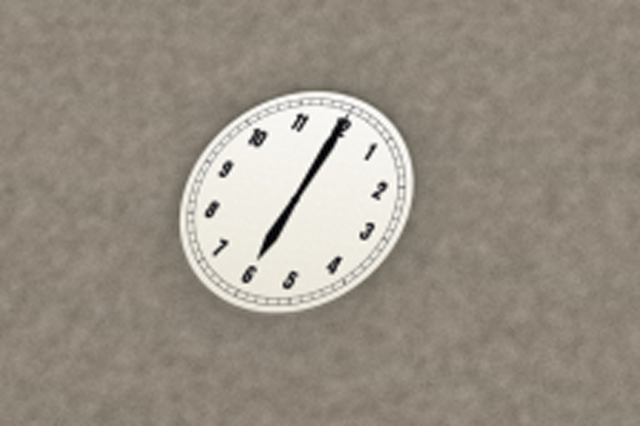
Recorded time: **6:00**
